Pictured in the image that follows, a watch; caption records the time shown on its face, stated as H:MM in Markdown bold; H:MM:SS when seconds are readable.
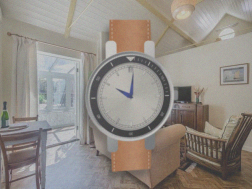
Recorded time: **10:01**
